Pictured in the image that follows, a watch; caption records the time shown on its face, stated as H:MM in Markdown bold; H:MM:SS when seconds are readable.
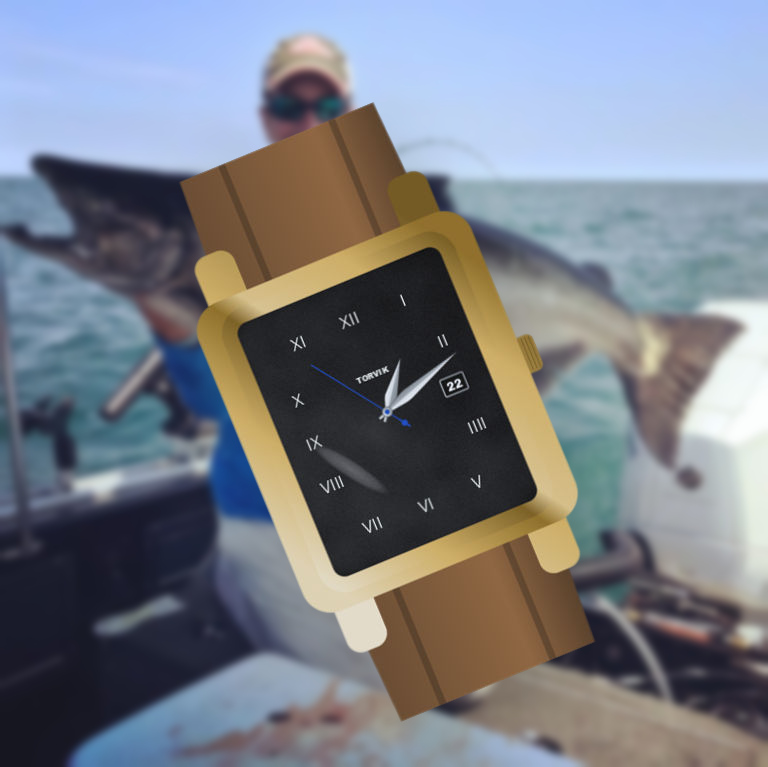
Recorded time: **1:11:54**
